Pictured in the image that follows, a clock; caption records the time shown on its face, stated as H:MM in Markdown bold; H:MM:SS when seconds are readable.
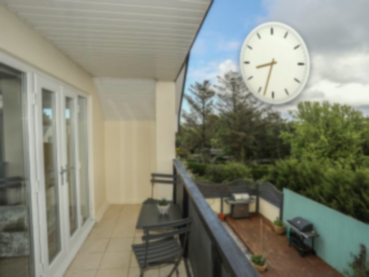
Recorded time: **8:33**
